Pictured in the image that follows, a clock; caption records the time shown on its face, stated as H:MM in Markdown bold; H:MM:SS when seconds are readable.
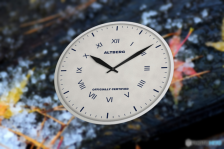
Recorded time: **10:09**
